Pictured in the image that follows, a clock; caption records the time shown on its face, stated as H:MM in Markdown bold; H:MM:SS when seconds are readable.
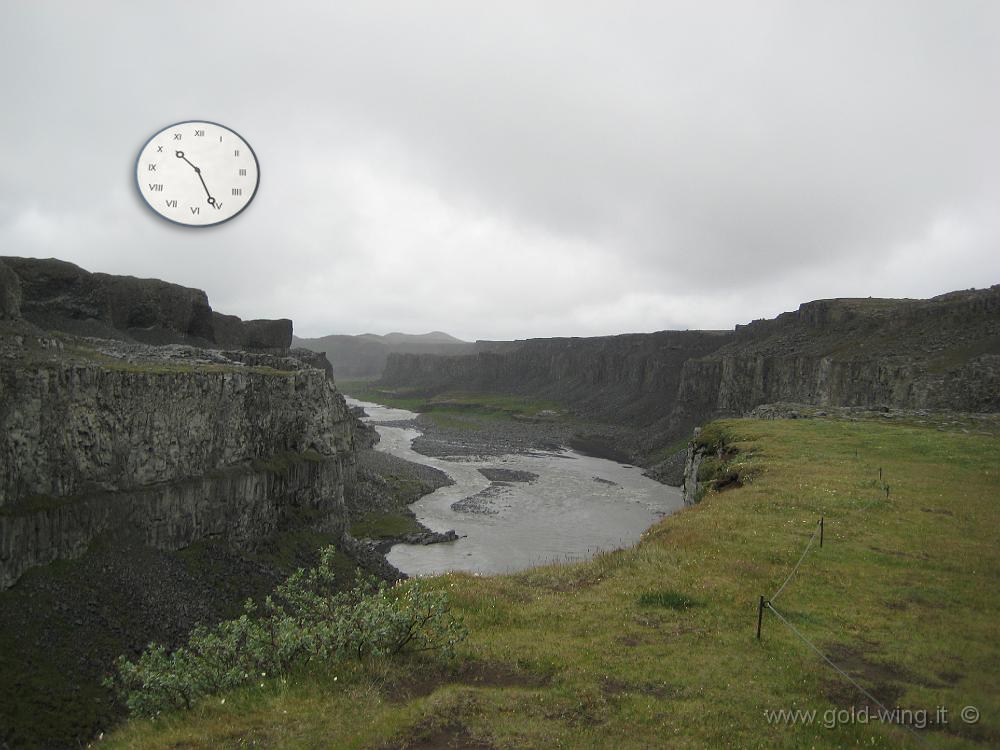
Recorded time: **10:26**
